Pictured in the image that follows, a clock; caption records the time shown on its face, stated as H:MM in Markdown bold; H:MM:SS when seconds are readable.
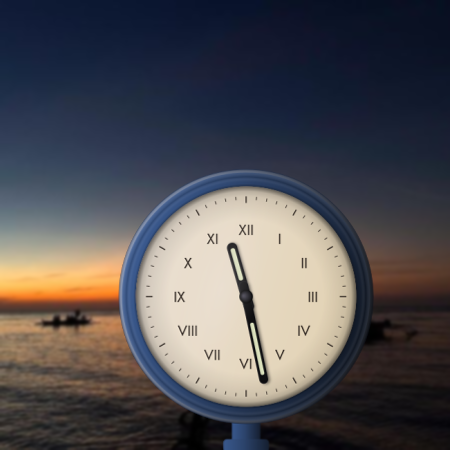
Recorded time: **11:28**
